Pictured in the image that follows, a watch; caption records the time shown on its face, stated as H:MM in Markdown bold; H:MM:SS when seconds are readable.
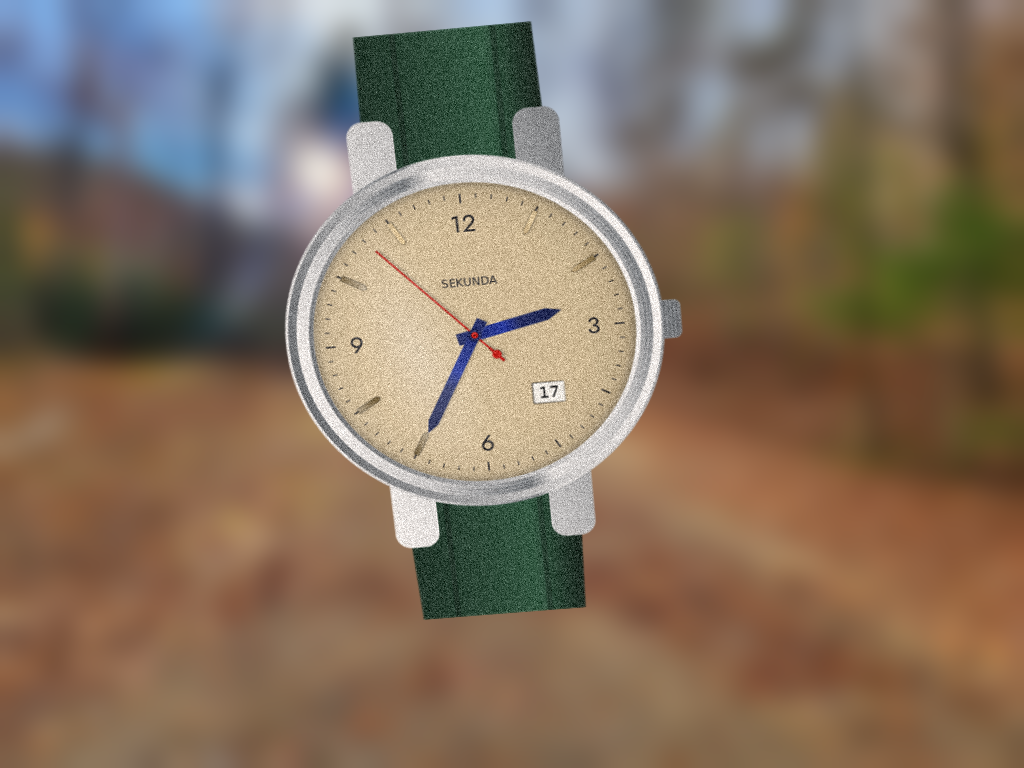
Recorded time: **2:34:53**
